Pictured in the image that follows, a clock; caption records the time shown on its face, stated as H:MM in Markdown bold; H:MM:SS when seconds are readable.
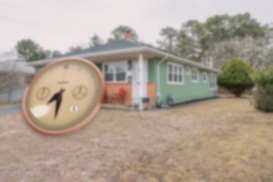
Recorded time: **7:30**
